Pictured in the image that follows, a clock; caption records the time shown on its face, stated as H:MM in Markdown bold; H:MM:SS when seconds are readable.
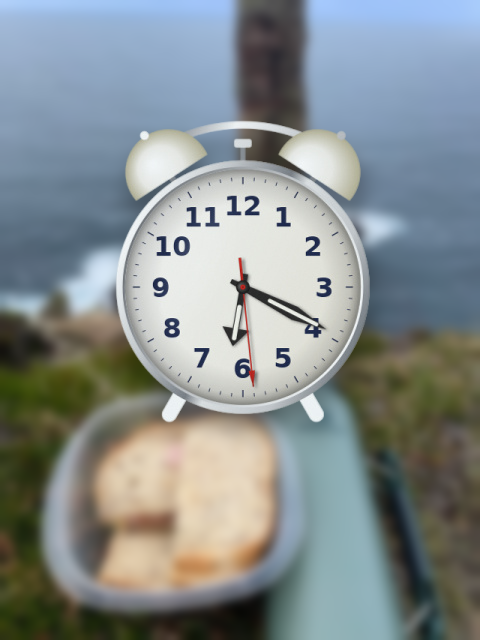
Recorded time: **6:19:29**
